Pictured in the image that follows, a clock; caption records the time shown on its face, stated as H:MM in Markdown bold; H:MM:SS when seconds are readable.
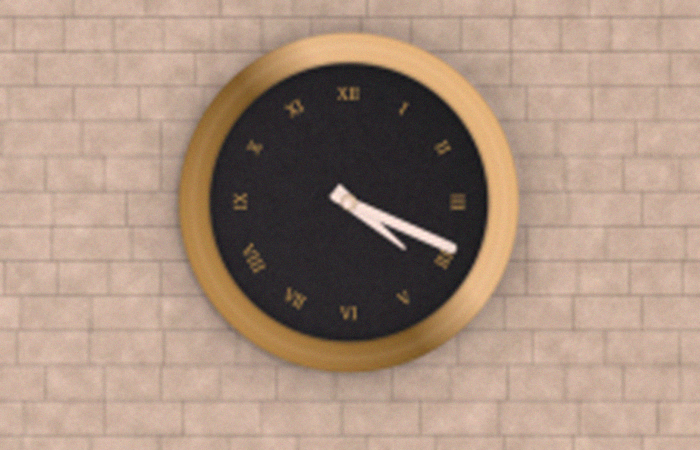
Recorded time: **4:19**
